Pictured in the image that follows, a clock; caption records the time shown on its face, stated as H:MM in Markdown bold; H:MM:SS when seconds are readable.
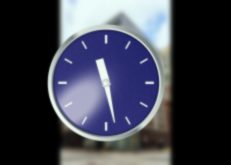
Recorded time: **11:28**
